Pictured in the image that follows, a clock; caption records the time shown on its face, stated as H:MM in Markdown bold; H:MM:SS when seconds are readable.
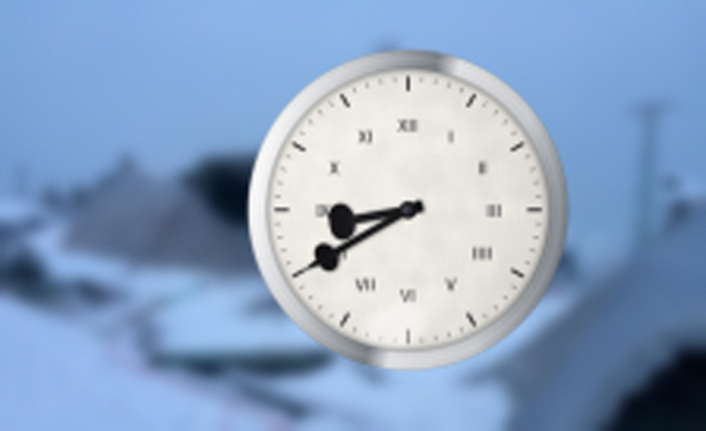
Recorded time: **8:40**
